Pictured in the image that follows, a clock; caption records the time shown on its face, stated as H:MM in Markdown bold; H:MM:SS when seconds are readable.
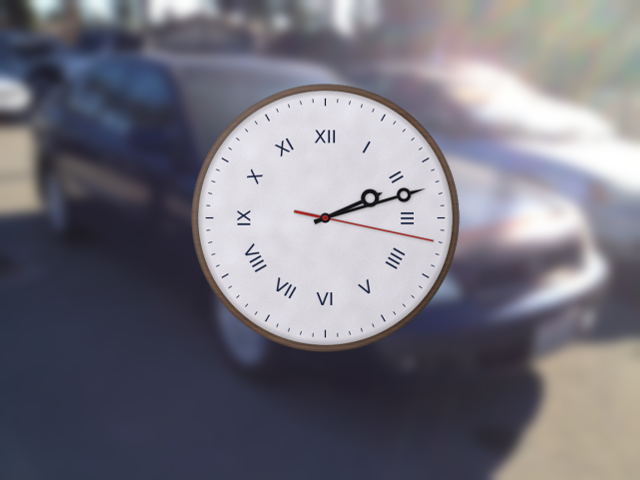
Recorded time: **2:12:17**
